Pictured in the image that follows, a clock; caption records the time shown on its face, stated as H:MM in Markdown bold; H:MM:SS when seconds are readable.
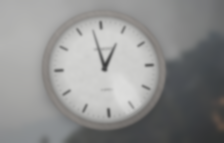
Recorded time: **12:58**
